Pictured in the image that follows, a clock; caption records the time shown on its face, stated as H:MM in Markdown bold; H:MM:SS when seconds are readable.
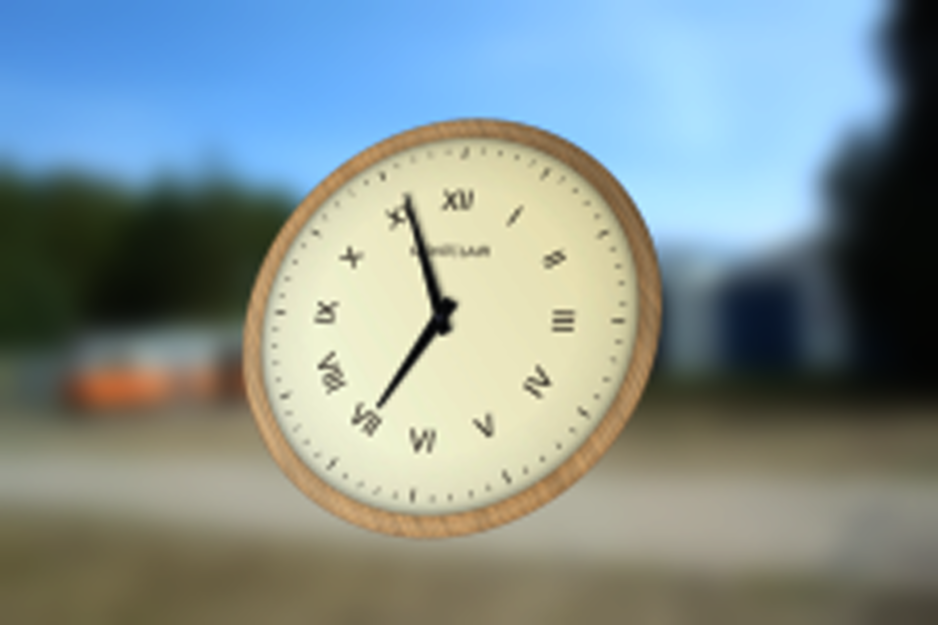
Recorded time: **6:56**
